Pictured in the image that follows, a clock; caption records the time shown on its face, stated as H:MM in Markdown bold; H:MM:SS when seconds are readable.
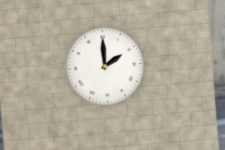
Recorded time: **2:00**
